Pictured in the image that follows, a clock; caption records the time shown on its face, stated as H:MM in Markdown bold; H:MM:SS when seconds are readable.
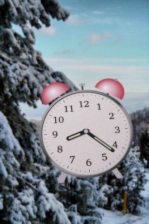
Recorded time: **8:22**
